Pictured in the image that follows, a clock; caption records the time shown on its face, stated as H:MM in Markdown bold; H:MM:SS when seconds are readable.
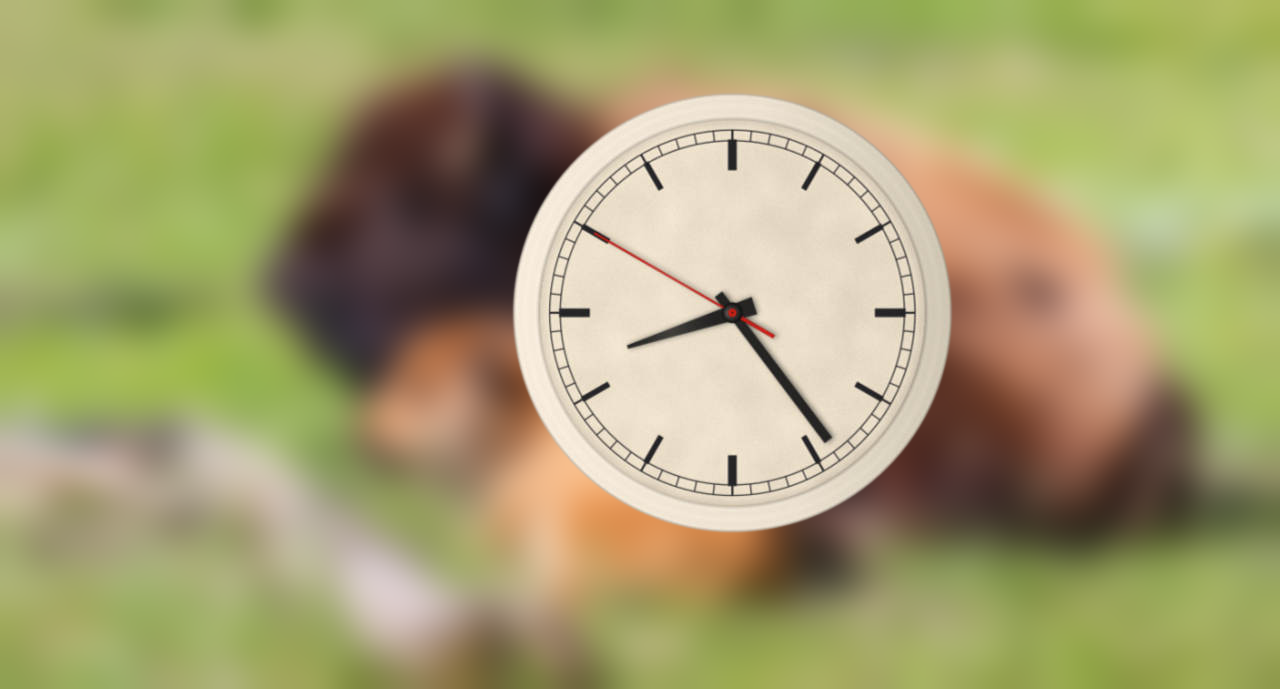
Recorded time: **8:23:50**
